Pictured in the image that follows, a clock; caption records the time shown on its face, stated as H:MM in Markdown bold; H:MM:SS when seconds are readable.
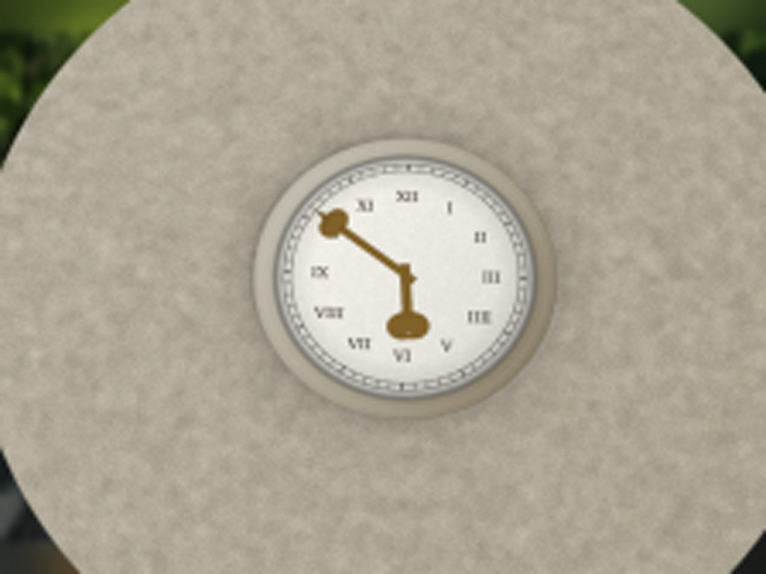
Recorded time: **5:51**
